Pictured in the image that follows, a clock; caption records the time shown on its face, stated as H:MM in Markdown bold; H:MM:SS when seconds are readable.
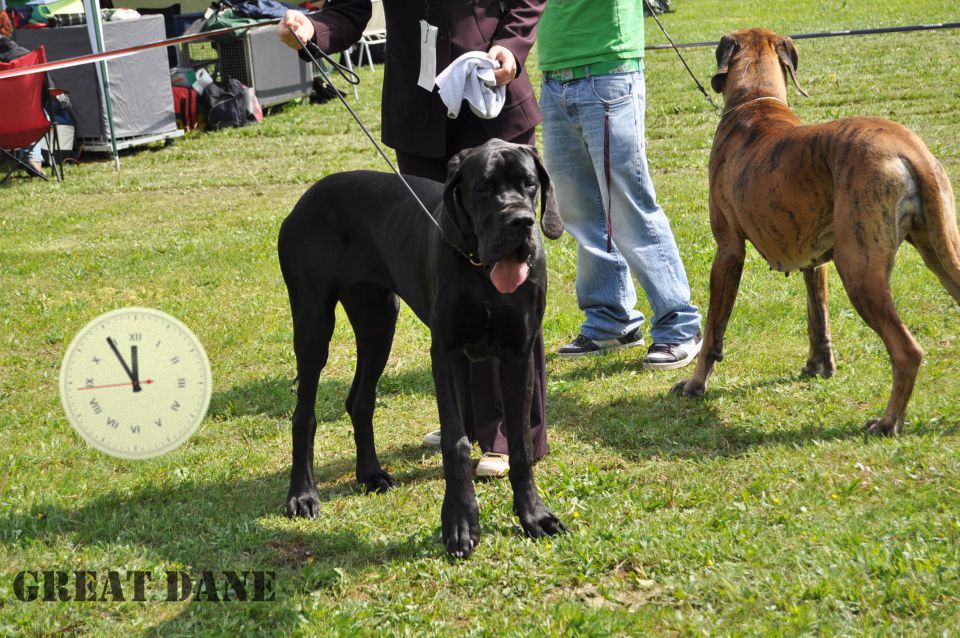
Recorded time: **11:54:44**
